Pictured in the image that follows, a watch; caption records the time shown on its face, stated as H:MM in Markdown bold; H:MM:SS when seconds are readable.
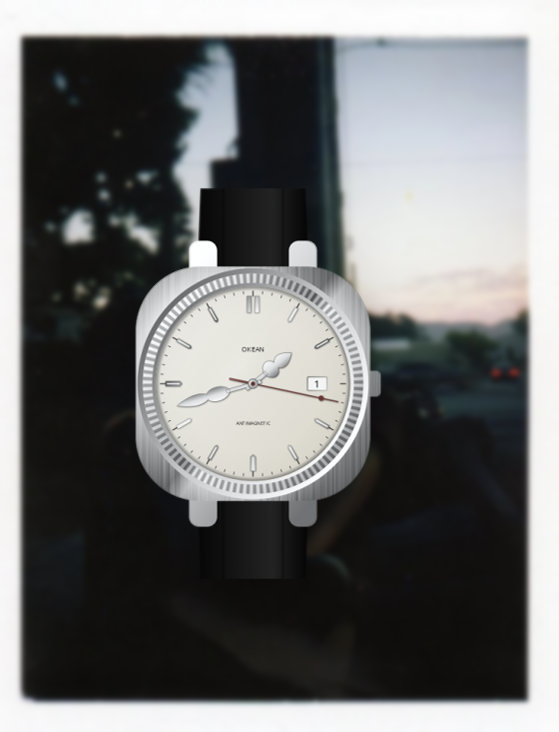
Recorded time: **1:42:17**
